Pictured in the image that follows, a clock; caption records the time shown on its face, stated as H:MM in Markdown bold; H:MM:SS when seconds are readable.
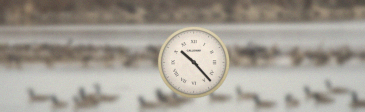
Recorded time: **10:23**
